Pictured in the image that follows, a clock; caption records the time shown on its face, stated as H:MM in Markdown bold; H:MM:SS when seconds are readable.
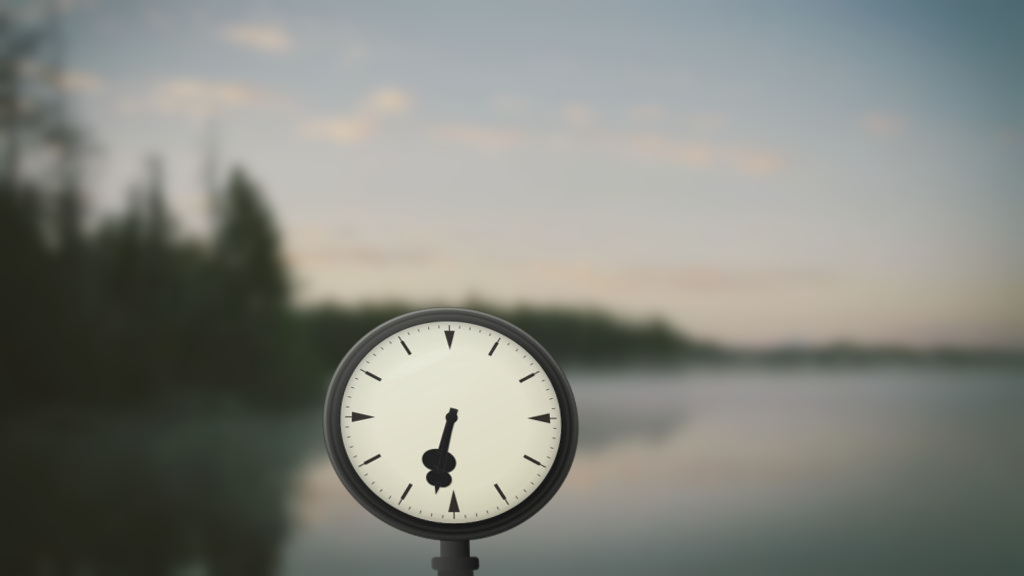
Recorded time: **6:32**
